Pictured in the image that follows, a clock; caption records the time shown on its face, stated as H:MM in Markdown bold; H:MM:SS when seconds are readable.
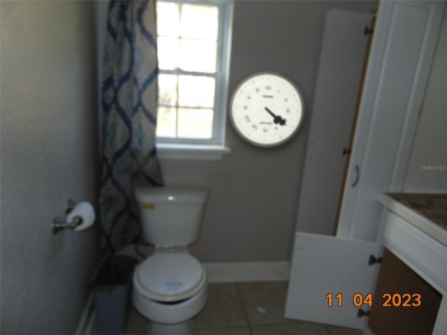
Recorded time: **4:21**
